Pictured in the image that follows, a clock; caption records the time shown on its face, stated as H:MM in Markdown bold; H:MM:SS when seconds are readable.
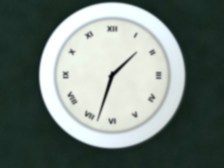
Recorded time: **1:33**
